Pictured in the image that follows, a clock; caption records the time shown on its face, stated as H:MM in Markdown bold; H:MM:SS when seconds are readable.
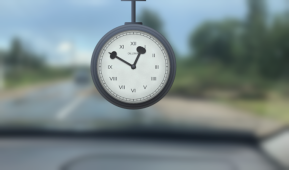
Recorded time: **12:50**
